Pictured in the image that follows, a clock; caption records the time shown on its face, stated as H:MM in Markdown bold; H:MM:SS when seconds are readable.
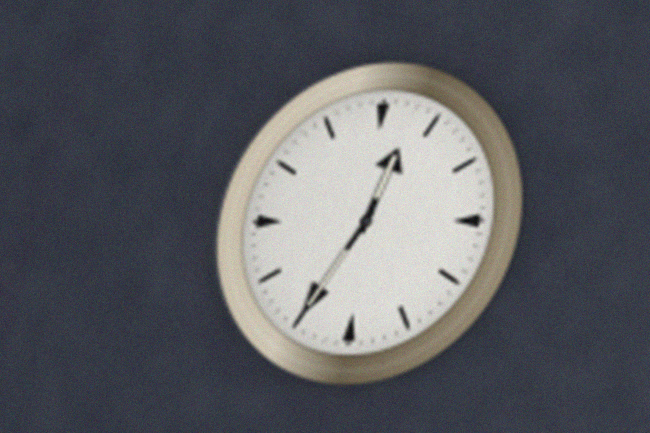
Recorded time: **12:35**
